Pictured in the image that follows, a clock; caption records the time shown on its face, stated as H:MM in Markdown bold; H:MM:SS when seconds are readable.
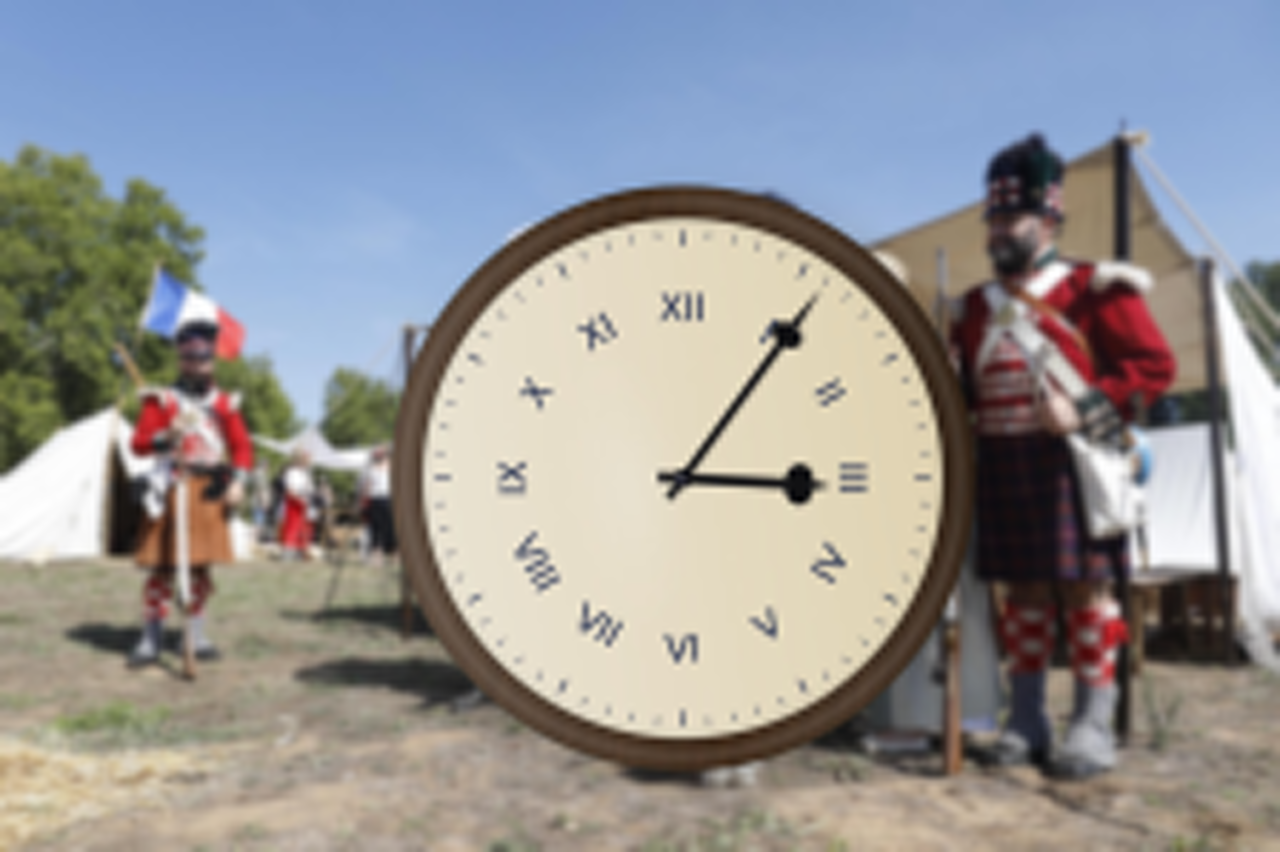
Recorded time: **3:06**
